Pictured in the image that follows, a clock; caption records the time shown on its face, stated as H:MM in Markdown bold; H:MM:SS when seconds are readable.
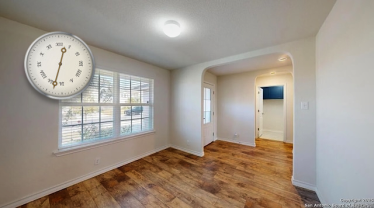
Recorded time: **12:33**
